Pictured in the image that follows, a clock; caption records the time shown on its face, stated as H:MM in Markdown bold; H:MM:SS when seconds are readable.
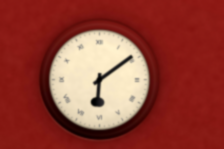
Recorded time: **6:09**
